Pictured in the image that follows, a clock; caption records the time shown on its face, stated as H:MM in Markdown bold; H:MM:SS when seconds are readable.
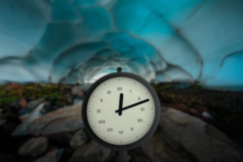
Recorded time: **12:12**
